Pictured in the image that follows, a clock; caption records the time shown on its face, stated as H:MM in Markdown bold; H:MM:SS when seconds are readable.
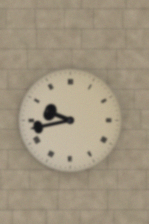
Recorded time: **9:43**
